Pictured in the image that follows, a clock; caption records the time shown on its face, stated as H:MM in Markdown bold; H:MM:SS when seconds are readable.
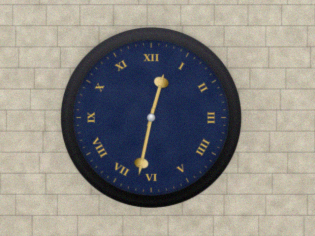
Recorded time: **12:32**
